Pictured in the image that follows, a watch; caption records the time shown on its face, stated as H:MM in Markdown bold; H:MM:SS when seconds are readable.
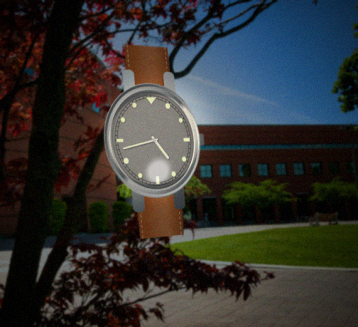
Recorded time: **4:43**
